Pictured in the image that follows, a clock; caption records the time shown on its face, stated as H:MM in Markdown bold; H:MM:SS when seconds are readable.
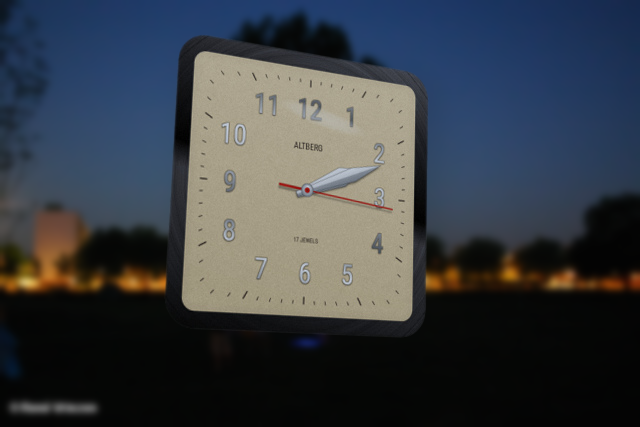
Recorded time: **2:11:16**
